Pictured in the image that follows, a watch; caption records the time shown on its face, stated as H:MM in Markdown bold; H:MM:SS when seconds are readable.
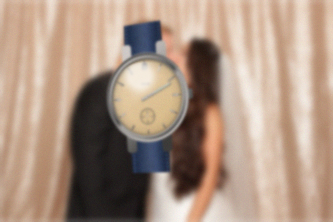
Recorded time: **2:11**
